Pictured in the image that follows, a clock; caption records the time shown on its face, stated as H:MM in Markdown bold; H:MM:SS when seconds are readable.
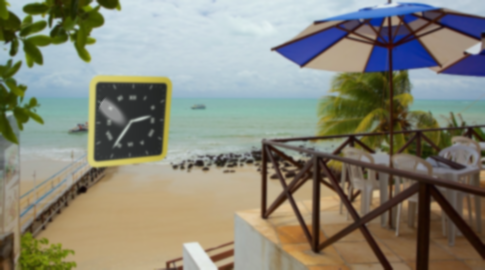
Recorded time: **2:36**
